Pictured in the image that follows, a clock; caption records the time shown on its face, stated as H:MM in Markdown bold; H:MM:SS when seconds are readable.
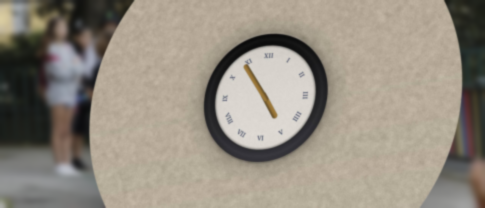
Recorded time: **4:54**
